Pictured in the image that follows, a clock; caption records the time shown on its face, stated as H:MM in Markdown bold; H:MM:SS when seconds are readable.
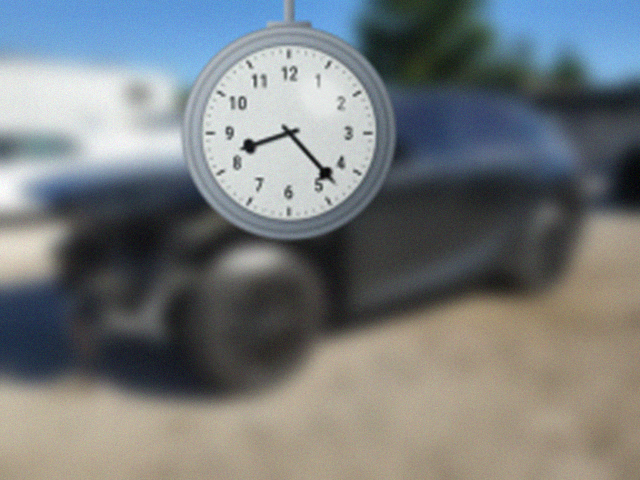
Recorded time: **8:23**
